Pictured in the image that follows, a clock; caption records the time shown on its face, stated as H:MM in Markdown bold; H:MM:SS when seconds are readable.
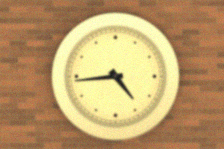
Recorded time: **4:44**
